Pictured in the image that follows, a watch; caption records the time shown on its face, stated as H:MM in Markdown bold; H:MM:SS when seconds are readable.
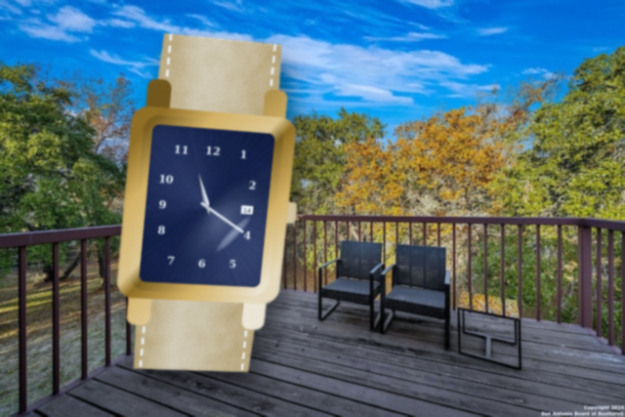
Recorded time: **11:20**
